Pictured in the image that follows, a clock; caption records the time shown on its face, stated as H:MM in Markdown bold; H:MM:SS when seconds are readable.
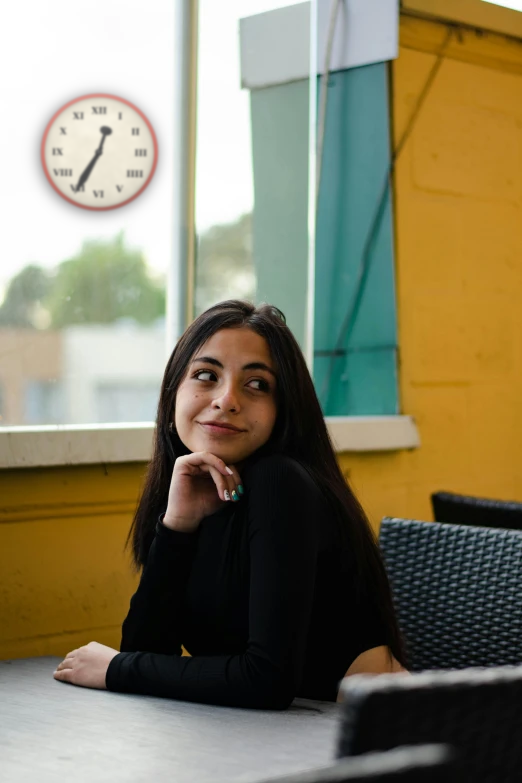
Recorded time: **12:35**
